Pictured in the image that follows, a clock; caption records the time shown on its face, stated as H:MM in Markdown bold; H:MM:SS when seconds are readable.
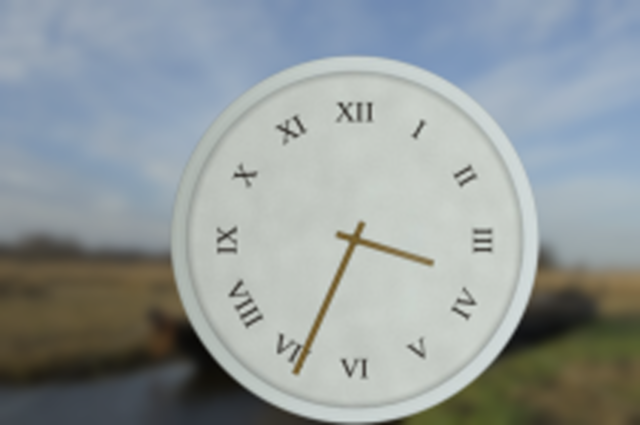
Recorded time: **3:34**
